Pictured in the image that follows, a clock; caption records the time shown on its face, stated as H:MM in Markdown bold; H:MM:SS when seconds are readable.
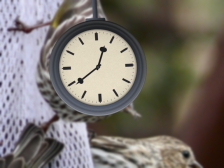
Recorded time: **12:39**
